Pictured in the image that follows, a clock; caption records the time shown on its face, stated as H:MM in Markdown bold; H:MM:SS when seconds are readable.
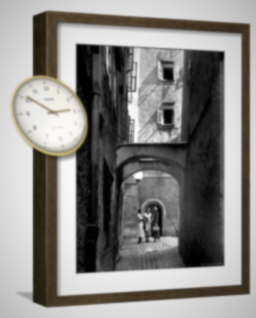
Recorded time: **2:51**
